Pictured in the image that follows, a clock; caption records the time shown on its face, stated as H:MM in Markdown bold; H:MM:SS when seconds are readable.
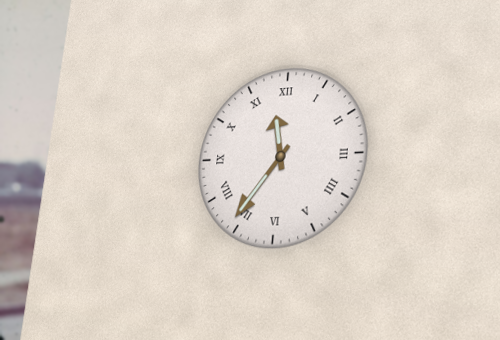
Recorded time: **11:36**
